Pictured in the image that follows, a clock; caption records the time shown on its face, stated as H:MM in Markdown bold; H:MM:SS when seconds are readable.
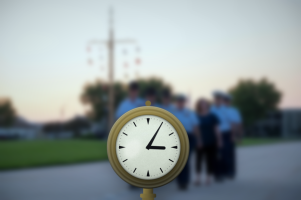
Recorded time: **3:05**
